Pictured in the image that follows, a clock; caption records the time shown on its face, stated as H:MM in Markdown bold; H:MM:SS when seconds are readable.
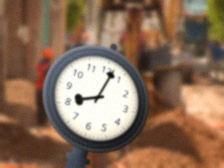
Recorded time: **8:02**
